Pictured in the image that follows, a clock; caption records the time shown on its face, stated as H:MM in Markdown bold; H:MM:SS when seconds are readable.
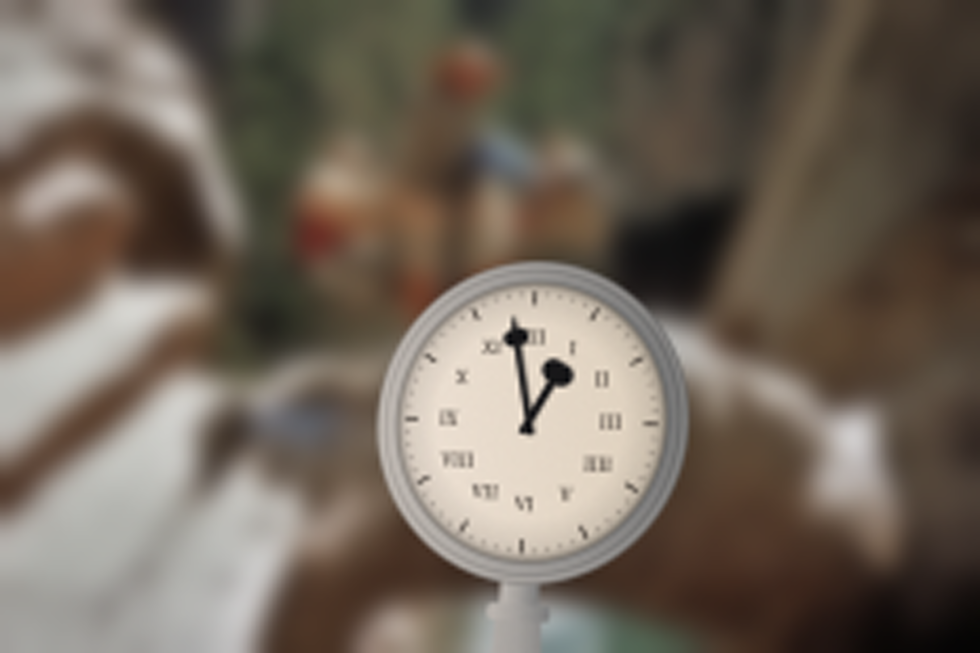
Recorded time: **12:58**
